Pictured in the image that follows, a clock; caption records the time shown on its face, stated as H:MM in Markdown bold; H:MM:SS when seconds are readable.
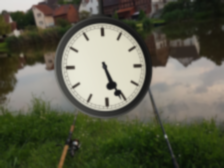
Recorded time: **5:26**
